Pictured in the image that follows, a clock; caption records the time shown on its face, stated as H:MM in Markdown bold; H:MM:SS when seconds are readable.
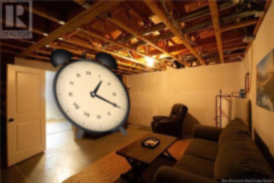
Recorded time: **1:20**
